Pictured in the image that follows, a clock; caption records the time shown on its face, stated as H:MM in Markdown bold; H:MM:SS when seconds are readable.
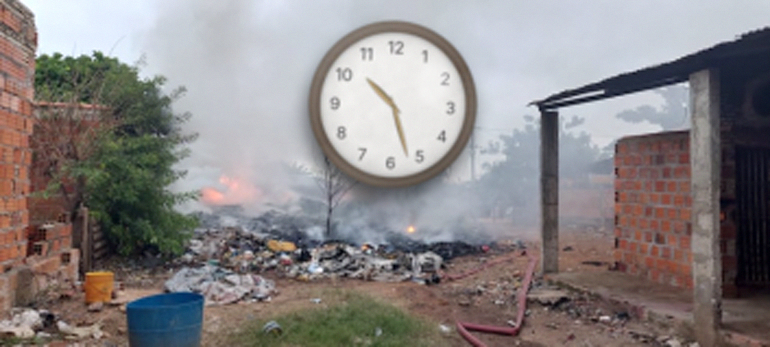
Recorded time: **10:27**
